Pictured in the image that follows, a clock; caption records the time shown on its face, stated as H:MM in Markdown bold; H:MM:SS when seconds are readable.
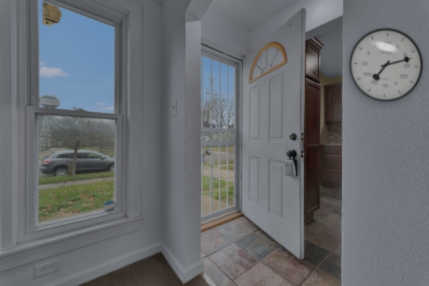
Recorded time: **7:12**
